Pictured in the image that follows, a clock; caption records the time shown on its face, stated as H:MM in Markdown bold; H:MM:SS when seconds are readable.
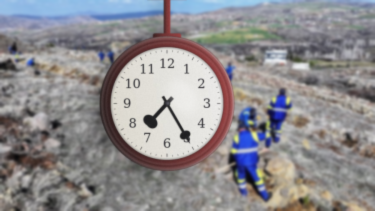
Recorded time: **7:25**
